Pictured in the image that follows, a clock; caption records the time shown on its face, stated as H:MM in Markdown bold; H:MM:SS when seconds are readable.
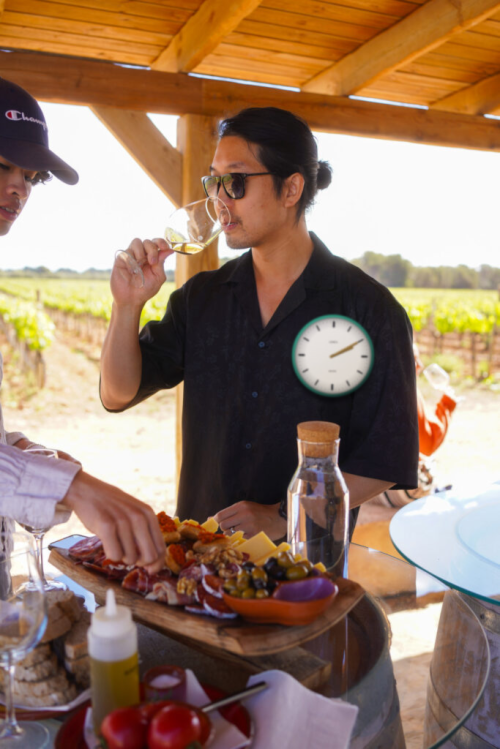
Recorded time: **2:10**
